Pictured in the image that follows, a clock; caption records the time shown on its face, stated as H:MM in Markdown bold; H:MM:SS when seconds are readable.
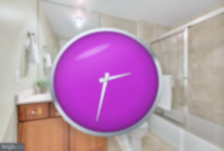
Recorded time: **2:32**
